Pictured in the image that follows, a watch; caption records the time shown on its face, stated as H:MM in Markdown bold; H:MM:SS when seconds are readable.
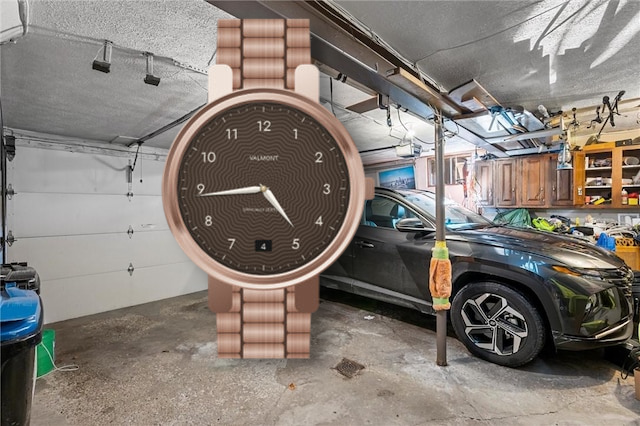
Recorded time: **4:44**
